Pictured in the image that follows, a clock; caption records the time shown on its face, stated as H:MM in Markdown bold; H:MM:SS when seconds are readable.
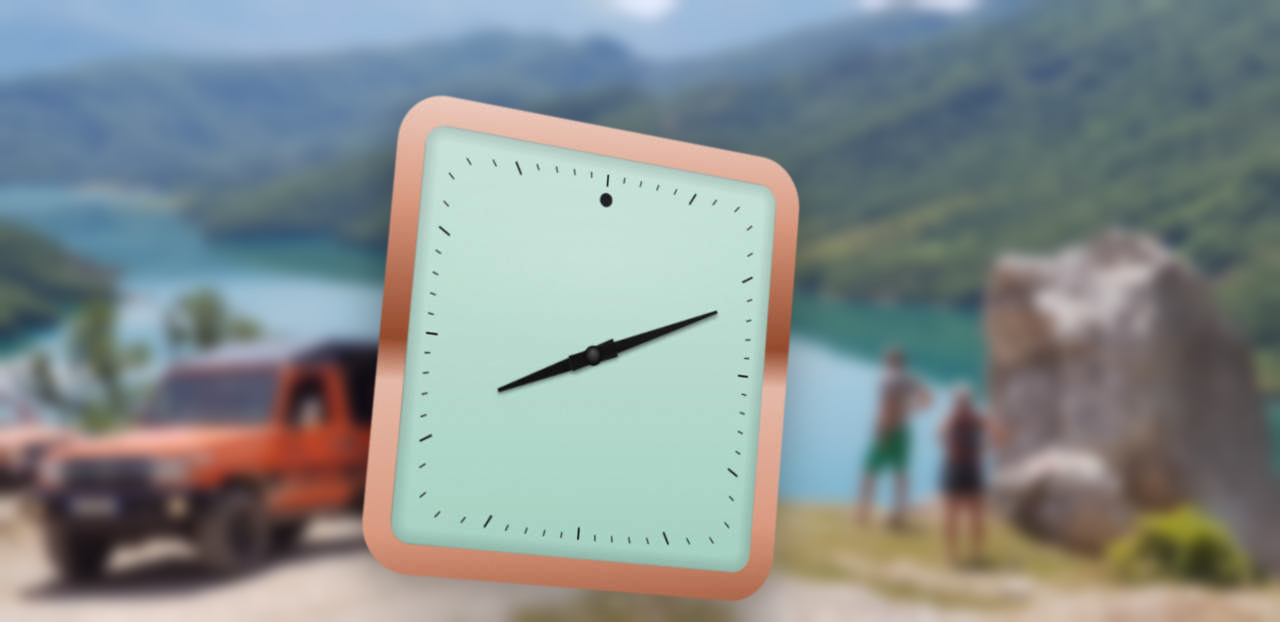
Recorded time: **8:11**
